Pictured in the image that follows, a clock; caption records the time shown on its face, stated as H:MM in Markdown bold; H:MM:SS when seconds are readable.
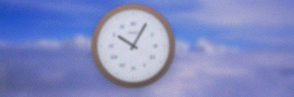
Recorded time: **10:05**
